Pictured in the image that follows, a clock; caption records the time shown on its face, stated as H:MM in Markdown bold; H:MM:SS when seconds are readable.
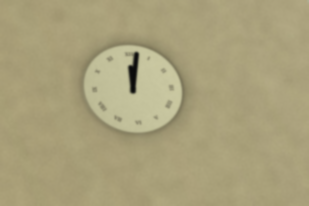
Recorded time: **12:02**
